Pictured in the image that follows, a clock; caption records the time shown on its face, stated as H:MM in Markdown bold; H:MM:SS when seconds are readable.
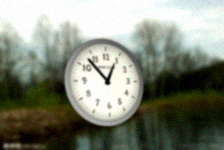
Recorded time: **12:53**
